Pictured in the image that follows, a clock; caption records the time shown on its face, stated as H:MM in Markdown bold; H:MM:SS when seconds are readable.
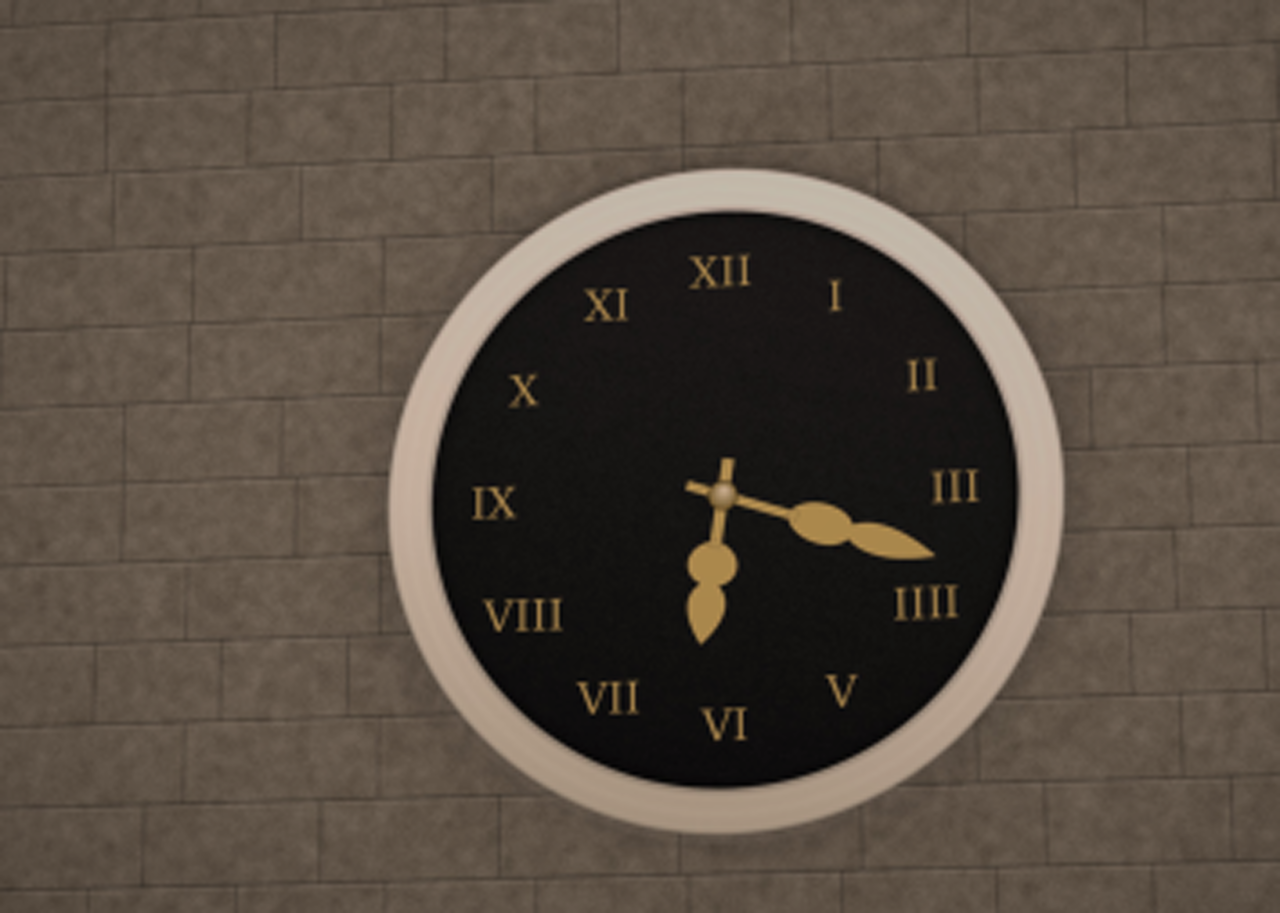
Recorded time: **6:18**
